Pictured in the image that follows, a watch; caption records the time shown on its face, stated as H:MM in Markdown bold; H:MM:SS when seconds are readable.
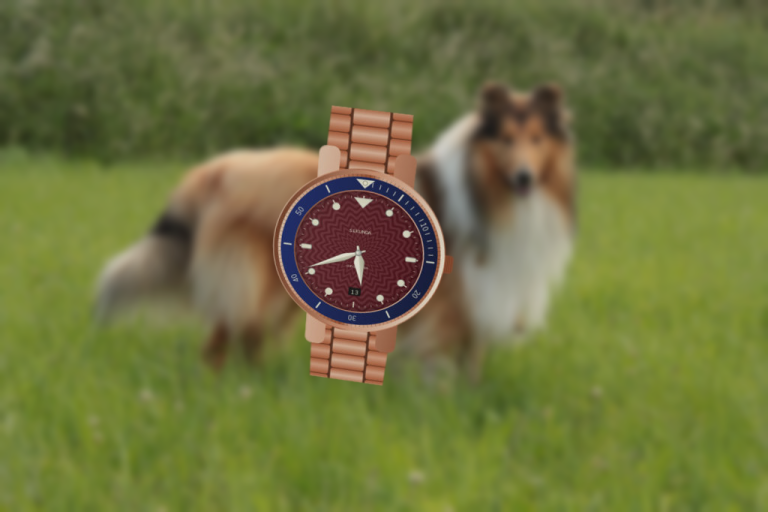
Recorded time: **5:41**
